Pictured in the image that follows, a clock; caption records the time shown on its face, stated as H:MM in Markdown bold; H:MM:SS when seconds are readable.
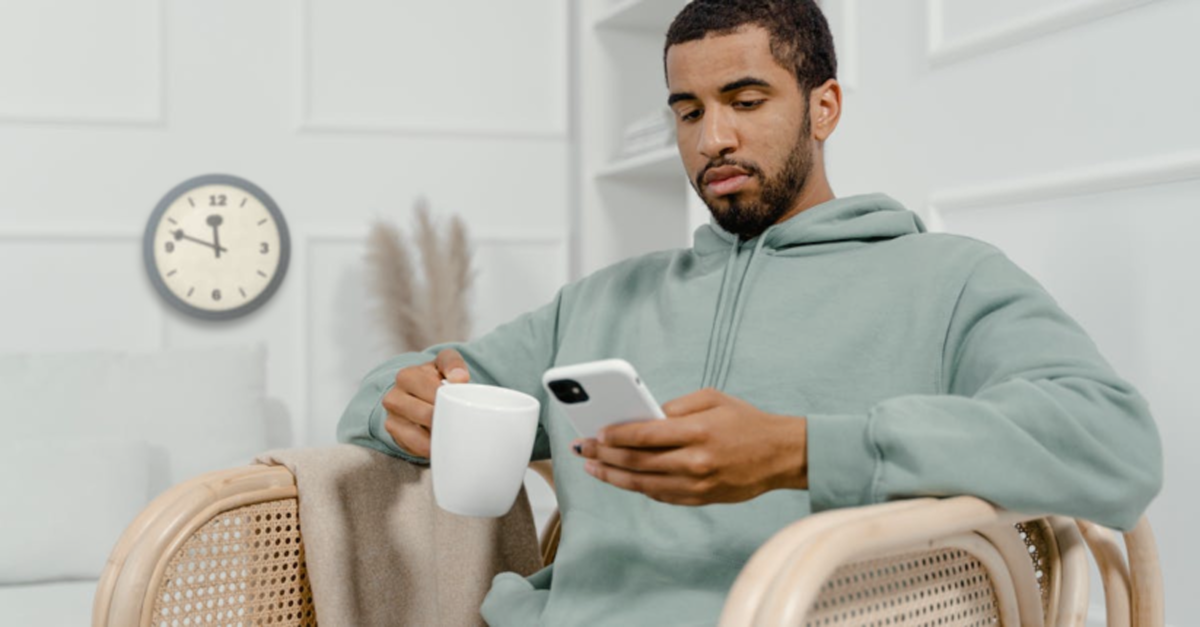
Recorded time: **11:48**
